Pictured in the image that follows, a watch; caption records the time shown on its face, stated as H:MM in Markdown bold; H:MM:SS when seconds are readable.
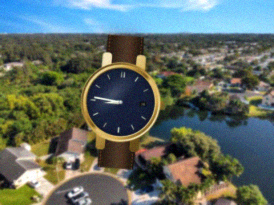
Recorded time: **8:46**
